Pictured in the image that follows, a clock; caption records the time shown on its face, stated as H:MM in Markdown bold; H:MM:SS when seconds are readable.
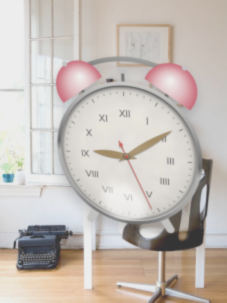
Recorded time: **9:09:26**
